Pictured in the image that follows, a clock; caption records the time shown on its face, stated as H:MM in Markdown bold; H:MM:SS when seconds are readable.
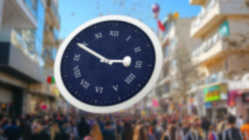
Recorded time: **2:49**
